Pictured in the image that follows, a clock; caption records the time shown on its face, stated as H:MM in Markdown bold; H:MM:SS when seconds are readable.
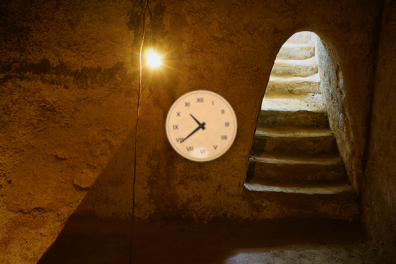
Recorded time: **10:39**
